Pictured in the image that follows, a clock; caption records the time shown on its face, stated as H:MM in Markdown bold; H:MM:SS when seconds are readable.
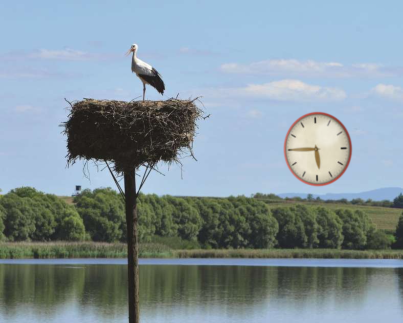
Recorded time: **5:45**
